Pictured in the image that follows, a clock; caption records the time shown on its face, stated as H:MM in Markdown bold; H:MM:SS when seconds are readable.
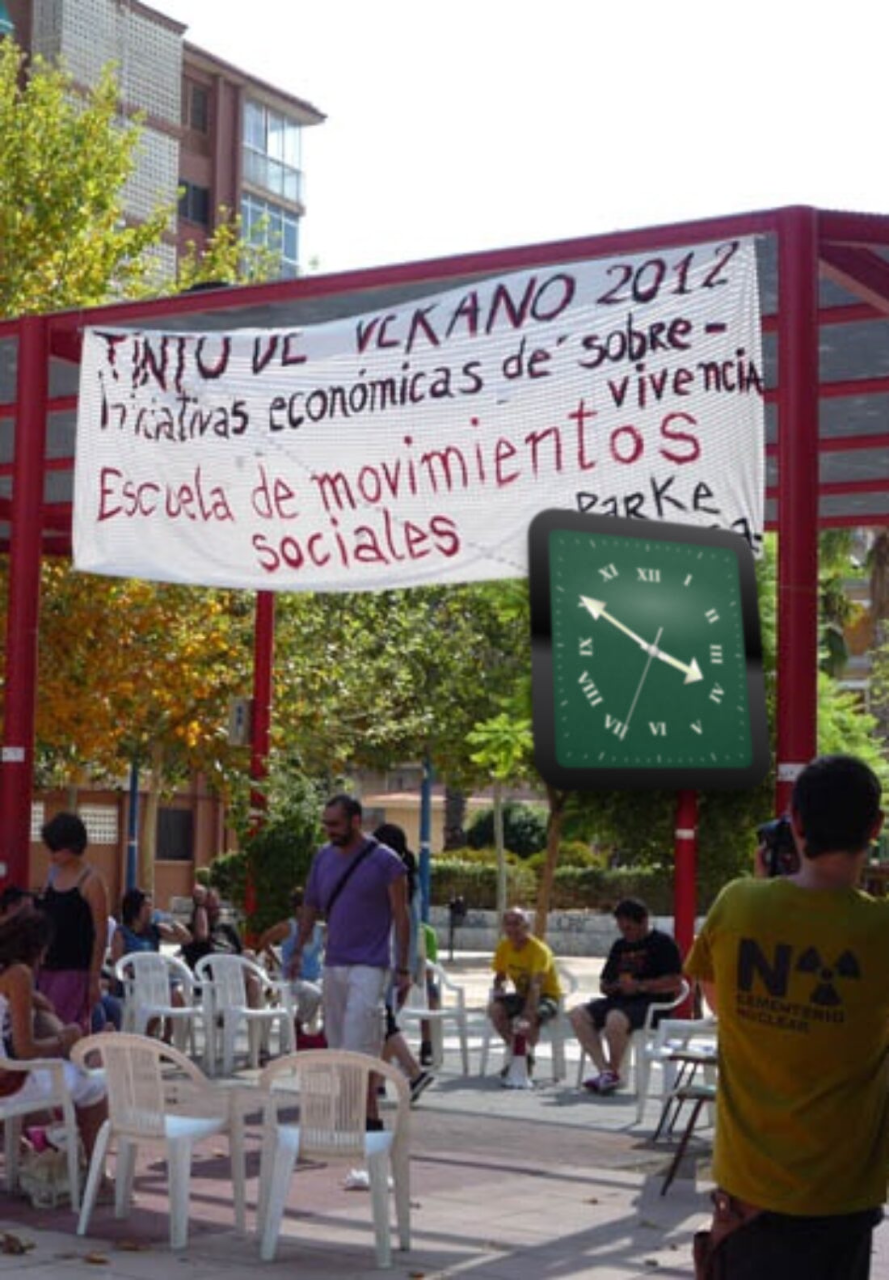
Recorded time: **3:50:34**
